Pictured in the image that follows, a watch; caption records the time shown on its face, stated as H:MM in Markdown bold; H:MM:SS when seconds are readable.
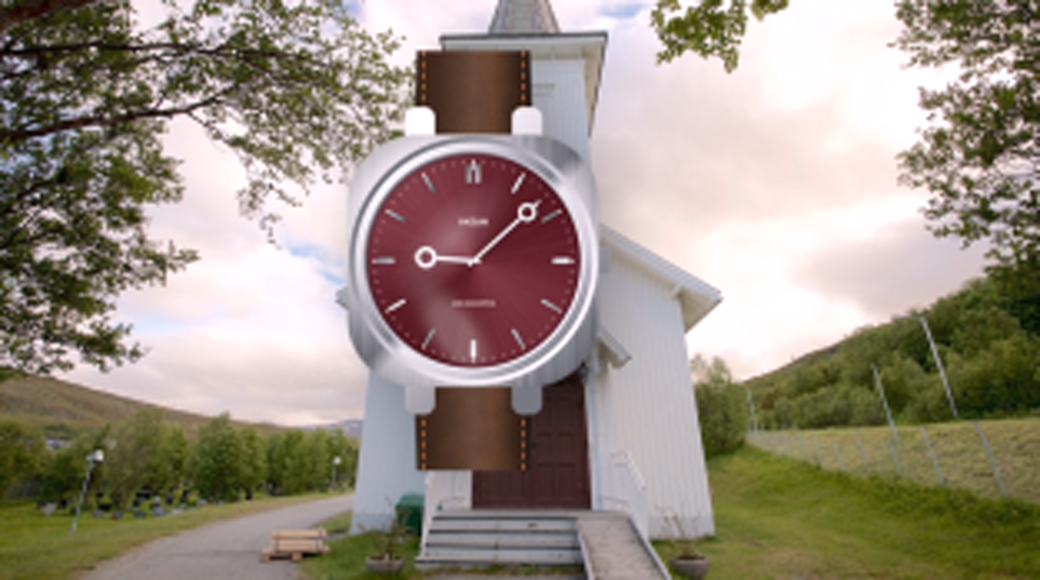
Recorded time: **9:08**
